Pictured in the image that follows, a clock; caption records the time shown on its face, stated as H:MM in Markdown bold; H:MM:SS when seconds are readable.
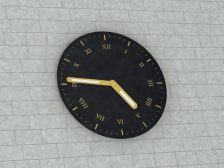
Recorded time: **4:46**
